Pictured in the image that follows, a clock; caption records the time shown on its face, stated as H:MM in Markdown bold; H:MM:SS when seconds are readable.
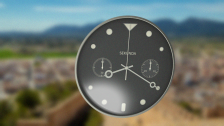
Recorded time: **8:20**
